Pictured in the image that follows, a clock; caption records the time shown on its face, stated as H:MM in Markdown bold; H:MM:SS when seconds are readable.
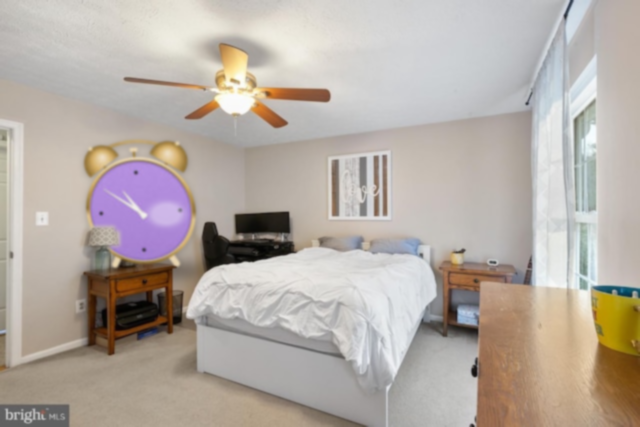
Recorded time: **10:51**
